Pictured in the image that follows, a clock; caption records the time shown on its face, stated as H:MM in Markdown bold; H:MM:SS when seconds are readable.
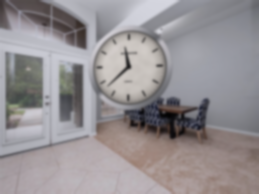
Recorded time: **11:38**
